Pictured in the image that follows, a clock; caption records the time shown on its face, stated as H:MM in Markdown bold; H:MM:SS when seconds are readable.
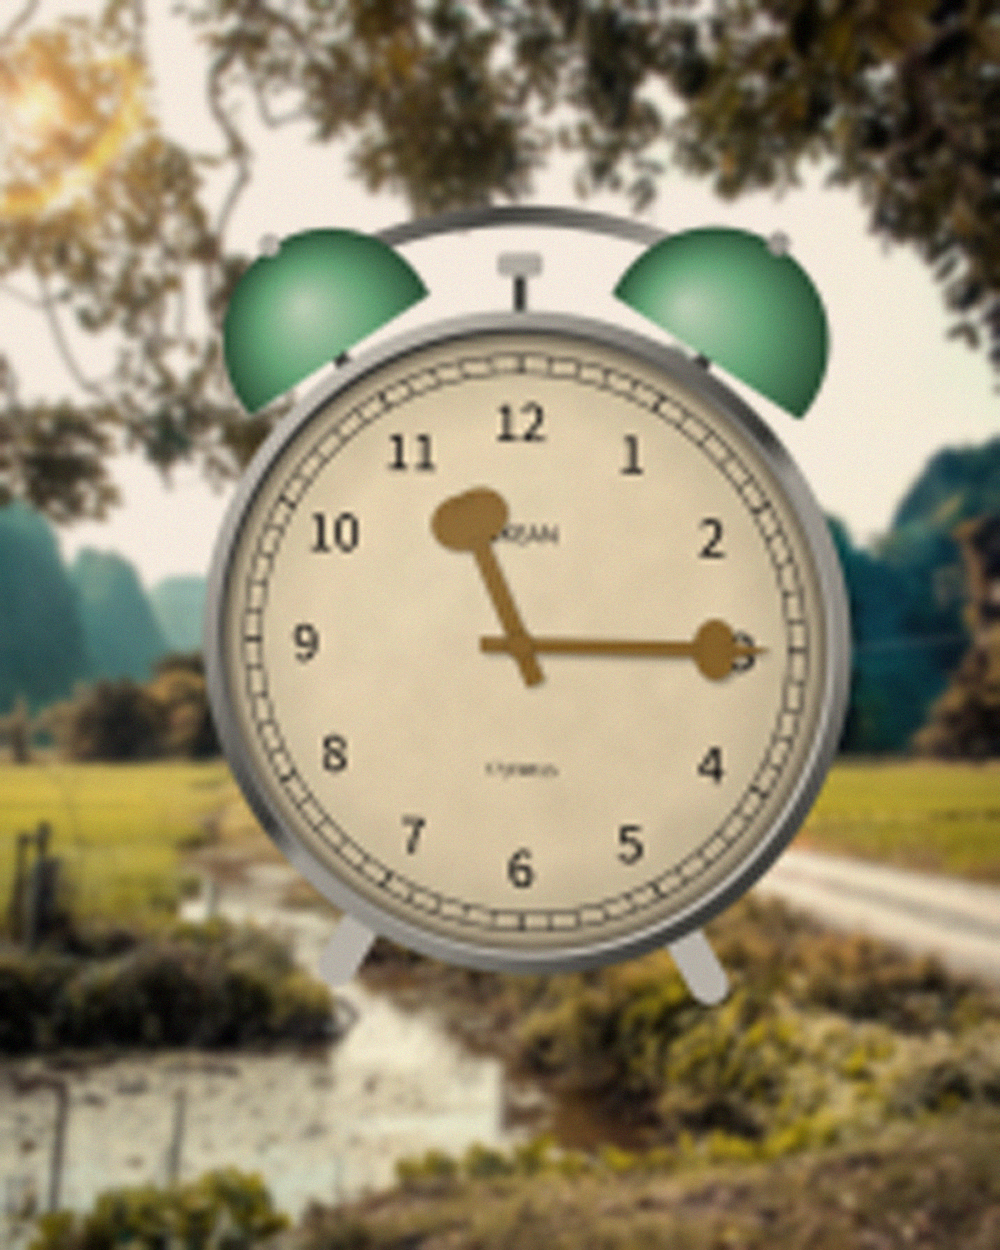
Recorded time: **11:15**
